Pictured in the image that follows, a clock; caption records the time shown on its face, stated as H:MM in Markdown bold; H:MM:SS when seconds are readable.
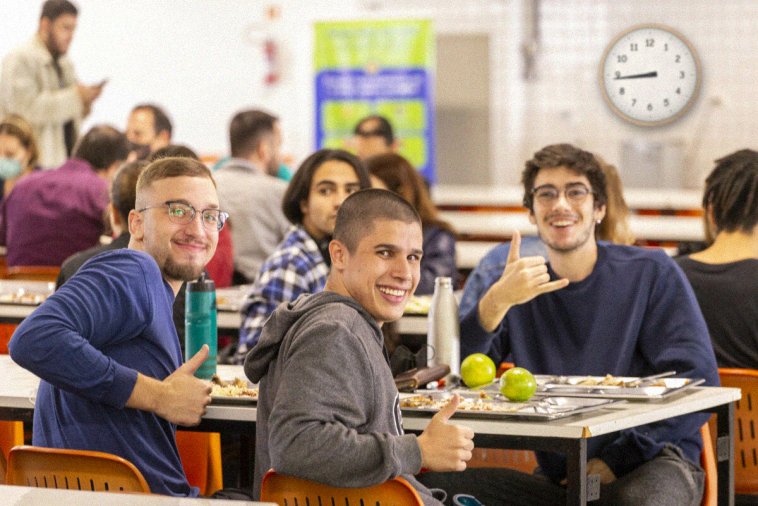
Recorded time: **8:44**
